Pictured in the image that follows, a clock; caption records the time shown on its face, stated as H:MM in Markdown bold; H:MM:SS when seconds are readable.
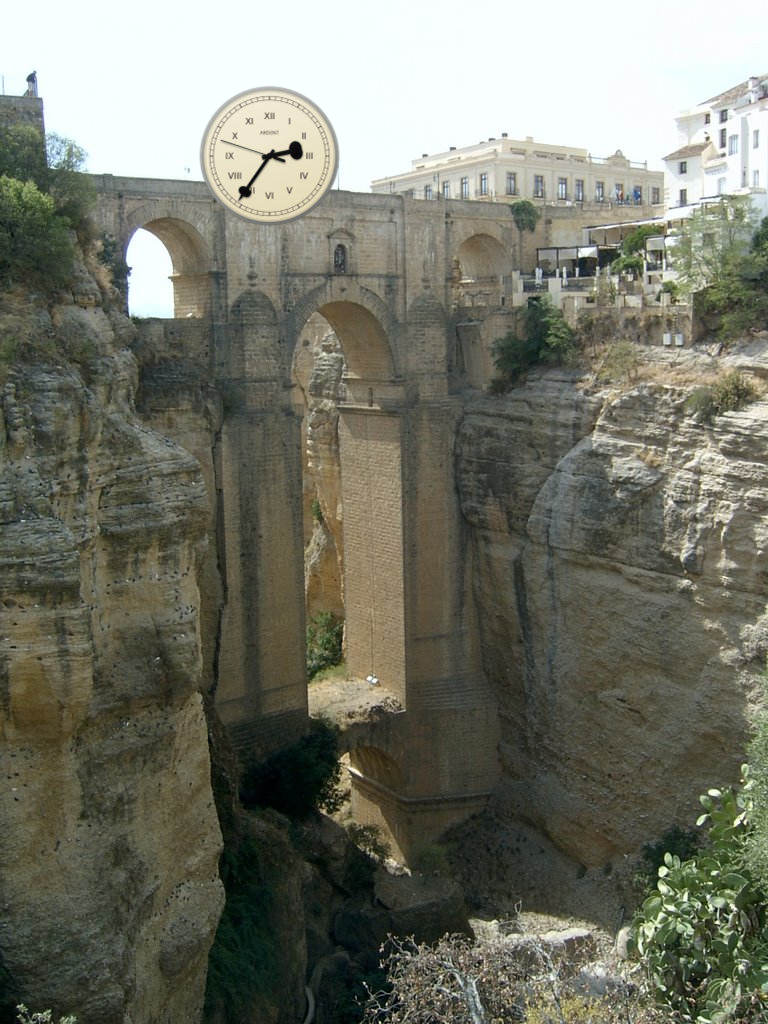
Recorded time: **2:35:48**
